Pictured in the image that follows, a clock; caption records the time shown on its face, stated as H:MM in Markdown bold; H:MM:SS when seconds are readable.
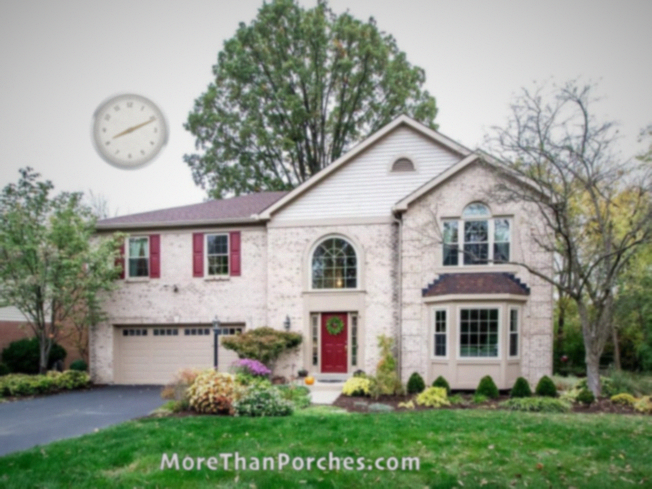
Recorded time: **8:11**
